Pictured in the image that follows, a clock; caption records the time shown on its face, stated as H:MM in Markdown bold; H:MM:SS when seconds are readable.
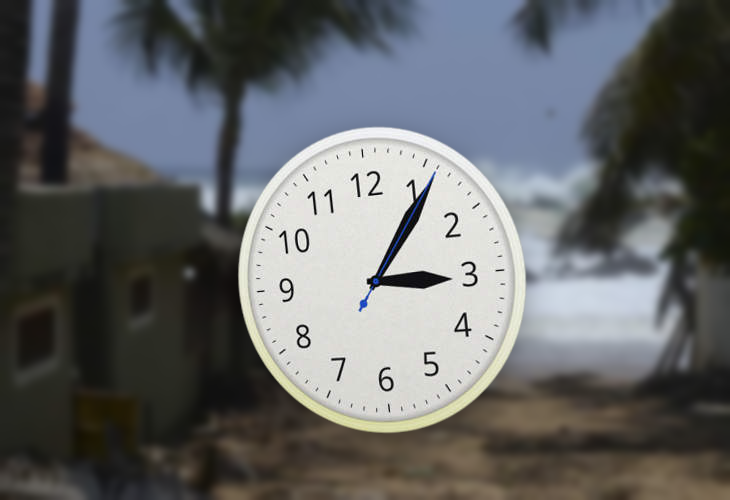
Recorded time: **3:06:06**
